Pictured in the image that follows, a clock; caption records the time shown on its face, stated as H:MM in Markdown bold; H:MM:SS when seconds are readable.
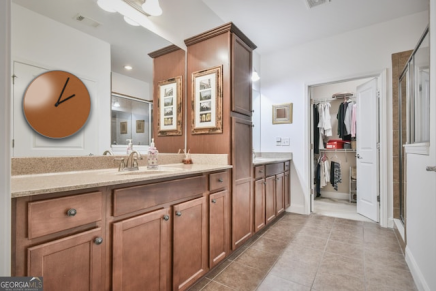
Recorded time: **2:04**
